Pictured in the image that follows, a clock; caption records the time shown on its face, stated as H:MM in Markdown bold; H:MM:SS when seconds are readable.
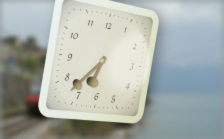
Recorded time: **6:37**
